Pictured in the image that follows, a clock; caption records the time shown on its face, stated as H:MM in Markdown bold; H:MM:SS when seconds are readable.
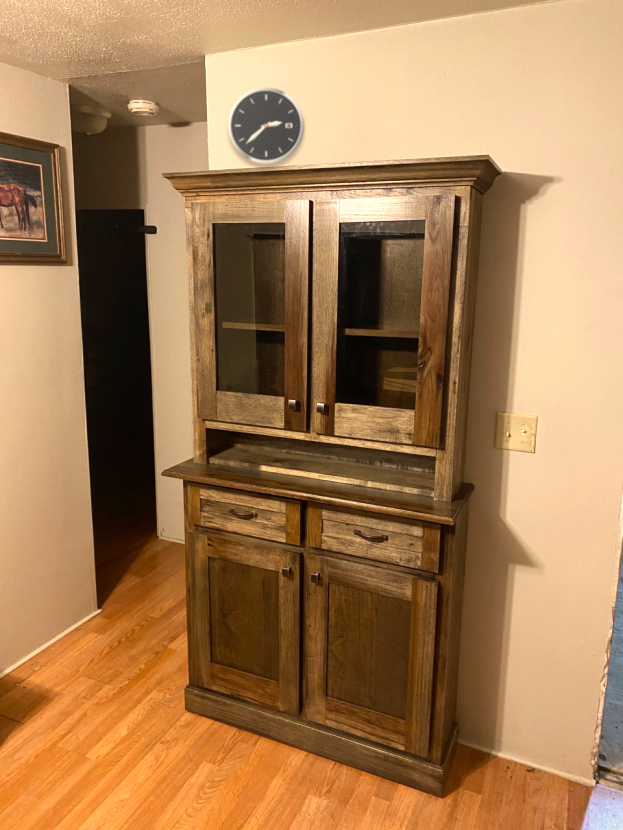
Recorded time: **2:38**
